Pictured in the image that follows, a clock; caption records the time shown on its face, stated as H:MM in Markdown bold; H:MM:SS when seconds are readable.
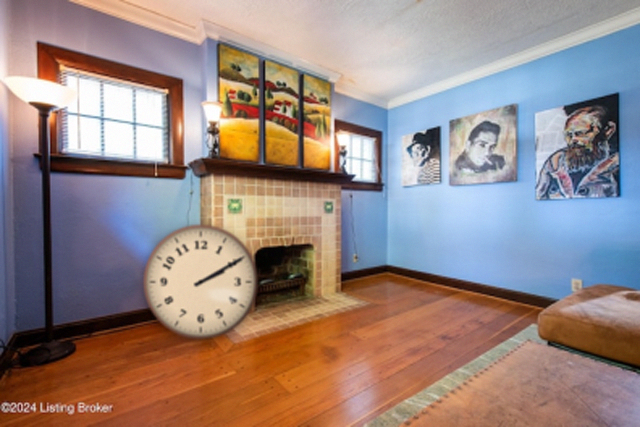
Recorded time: **2:10**
